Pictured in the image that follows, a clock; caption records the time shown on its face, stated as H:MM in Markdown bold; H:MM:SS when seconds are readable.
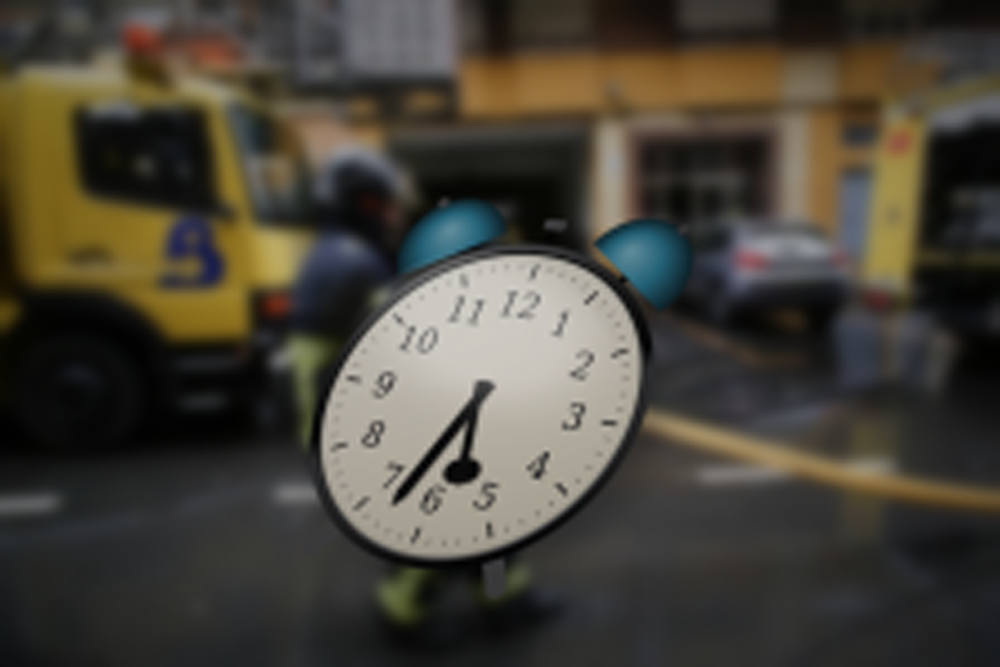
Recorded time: **5:33**
